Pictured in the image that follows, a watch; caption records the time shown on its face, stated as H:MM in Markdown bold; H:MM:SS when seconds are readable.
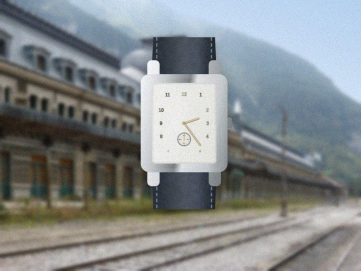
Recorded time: **2:24**
